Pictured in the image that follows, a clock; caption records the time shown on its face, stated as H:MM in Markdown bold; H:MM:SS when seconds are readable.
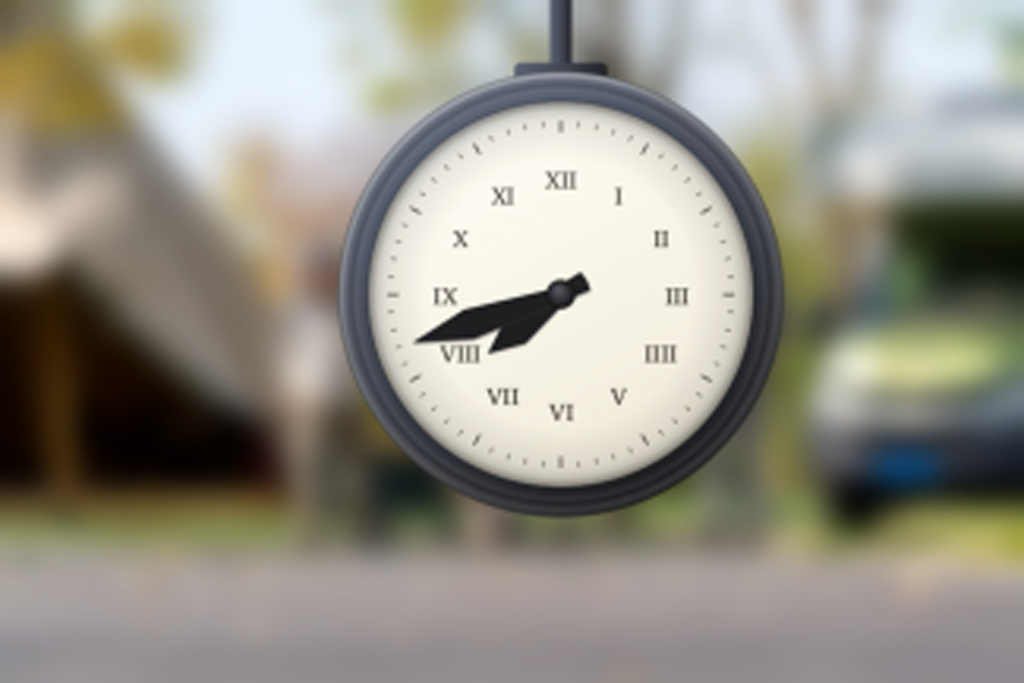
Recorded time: **7:42**
